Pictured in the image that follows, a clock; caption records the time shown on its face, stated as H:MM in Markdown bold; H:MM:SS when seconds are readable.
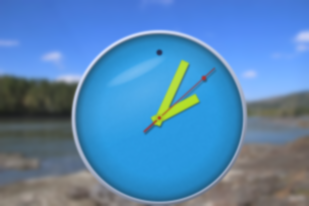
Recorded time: **2:04:08**
